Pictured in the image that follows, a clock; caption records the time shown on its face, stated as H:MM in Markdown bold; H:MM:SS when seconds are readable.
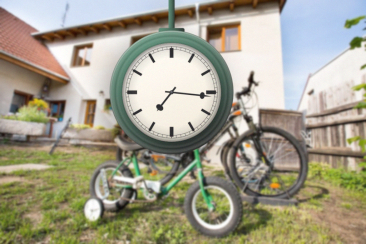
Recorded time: **7:16**
